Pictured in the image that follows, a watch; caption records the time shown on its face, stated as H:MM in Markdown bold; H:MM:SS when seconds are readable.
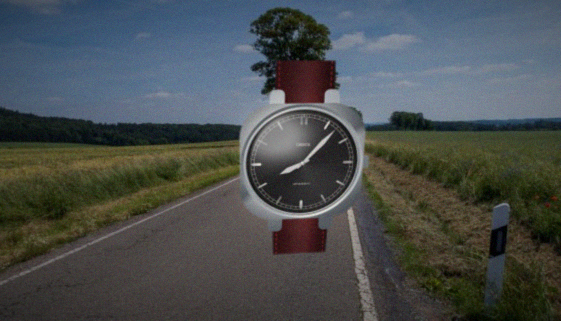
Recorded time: **8:07**
